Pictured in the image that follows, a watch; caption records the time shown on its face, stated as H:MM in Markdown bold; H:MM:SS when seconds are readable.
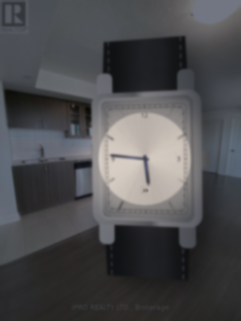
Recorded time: **5:46**
